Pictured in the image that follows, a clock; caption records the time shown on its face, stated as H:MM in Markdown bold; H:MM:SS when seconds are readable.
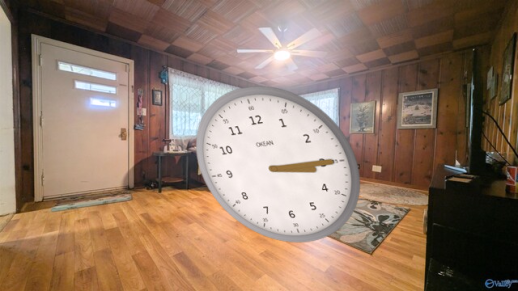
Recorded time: **3:15**
